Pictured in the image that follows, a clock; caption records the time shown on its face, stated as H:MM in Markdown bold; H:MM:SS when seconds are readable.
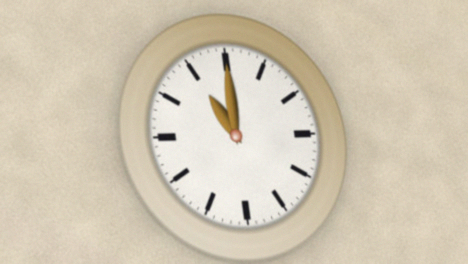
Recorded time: **11:00**
